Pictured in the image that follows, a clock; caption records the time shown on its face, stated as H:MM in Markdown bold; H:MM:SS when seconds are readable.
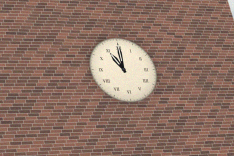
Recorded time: **11:00**
